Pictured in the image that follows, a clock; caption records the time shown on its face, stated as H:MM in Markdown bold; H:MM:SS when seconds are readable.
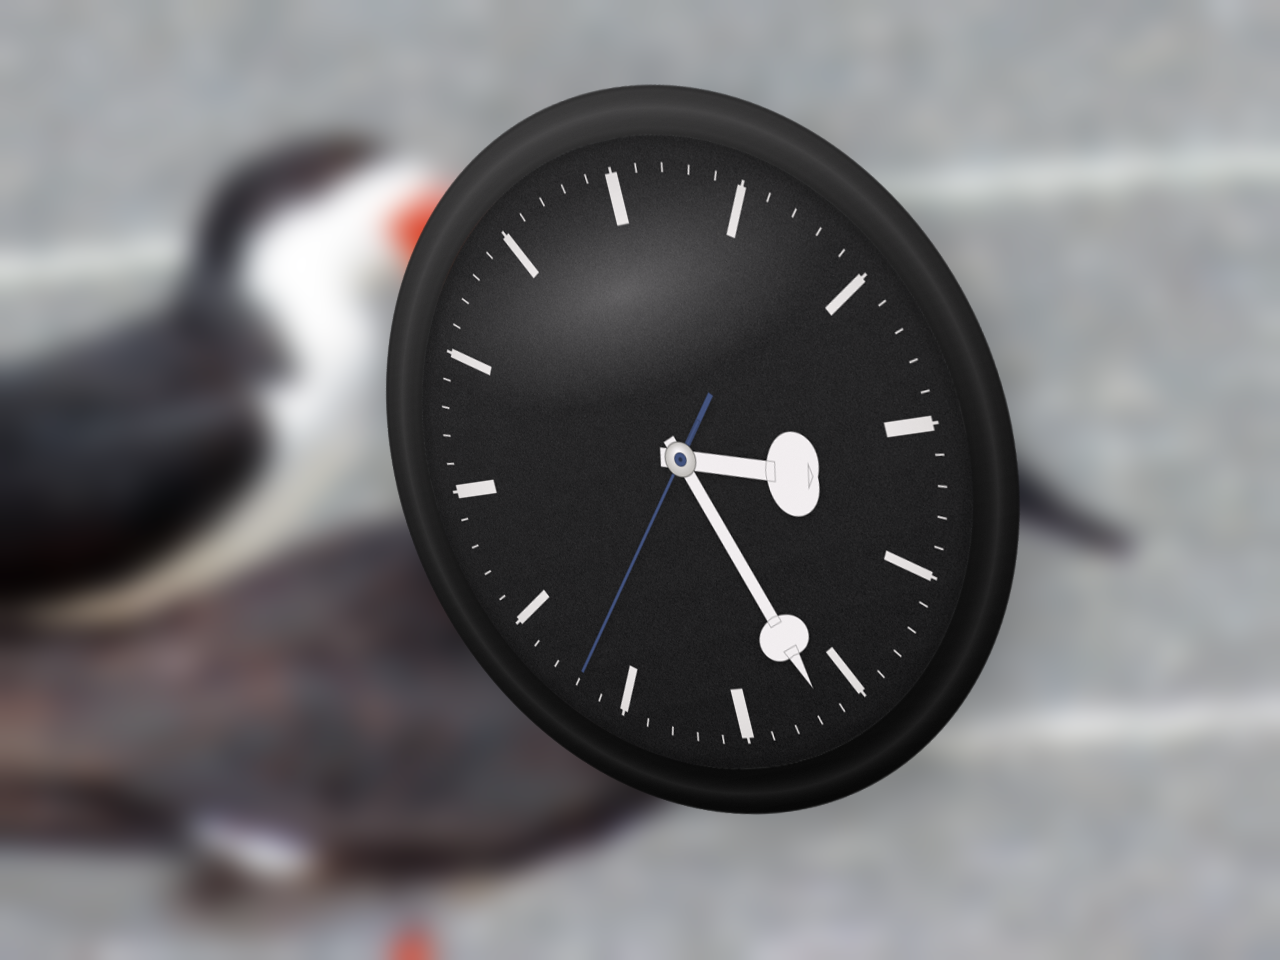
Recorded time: **3:26:37**
